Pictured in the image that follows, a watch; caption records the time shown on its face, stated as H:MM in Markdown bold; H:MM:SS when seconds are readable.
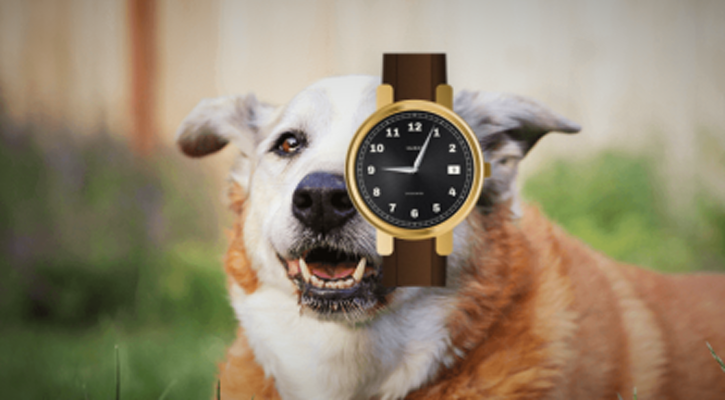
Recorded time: **9:04**
